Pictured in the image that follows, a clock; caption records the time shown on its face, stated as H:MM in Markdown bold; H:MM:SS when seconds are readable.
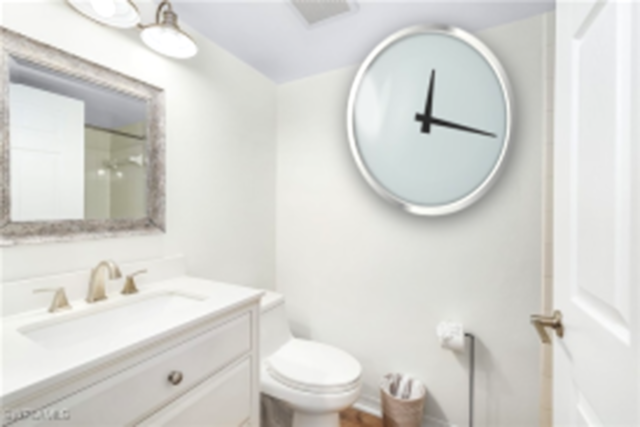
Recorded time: **12:17**
